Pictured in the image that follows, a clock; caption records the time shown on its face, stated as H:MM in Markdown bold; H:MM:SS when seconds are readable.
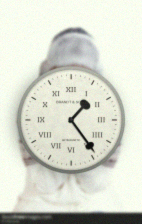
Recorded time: **1:24**
